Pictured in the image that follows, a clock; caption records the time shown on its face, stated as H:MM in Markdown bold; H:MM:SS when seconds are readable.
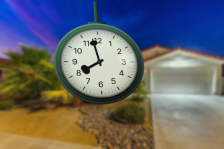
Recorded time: **7:58**
